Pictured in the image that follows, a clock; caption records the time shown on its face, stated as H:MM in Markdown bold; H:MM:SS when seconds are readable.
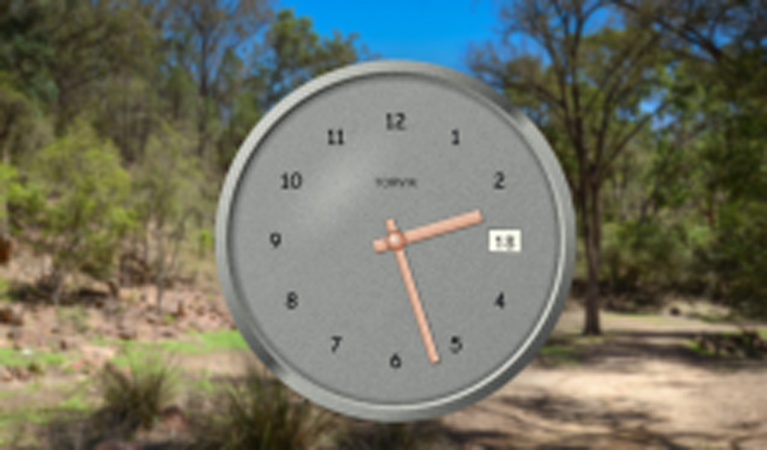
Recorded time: **2:27**
